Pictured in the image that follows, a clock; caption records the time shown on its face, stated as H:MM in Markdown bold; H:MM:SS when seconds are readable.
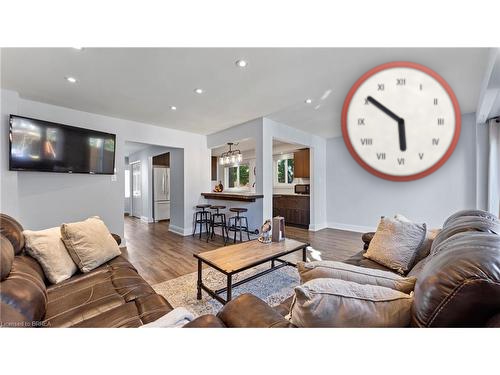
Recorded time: **5:51**
